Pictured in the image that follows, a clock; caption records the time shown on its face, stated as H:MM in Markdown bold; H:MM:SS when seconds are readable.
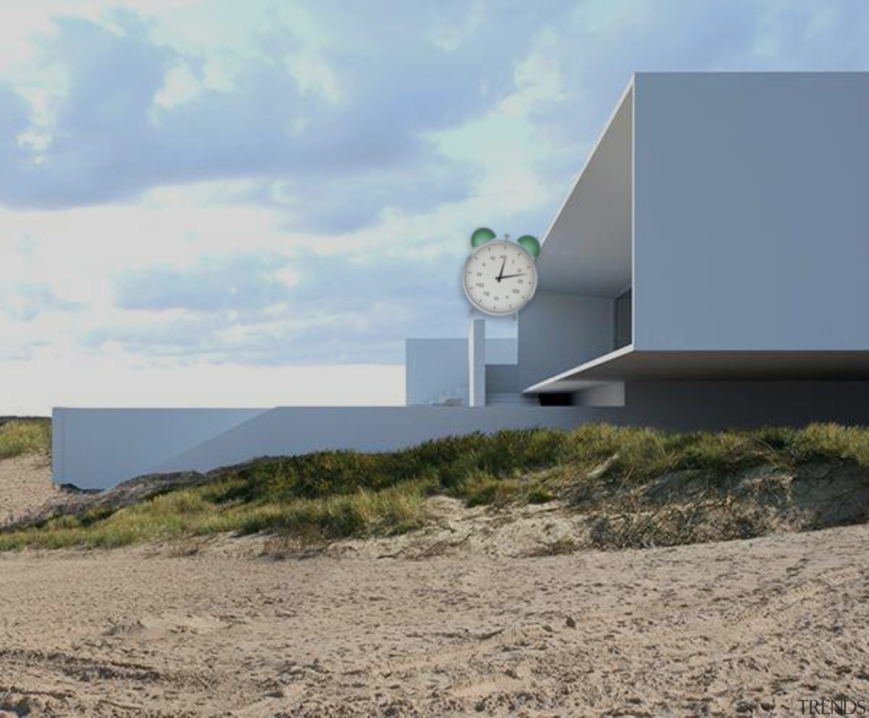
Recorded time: **12:12**
